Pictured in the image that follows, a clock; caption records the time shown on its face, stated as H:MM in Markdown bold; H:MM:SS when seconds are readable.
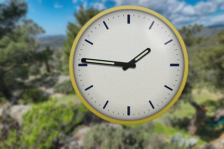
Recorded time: **1:46**
